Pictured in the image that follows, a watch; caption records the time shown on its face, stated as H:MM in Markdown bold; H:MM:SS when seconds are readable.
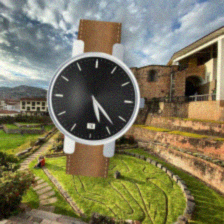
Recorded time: **5:23**
